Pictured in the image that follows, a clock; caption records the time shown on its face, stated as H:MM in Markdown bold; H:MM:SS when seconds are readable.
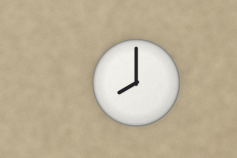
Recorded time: **8:00**
